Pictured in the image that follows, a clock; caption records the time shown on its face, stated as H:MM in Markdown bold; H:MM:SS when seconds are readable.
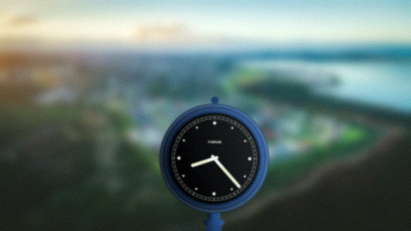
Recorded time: **8:23**
